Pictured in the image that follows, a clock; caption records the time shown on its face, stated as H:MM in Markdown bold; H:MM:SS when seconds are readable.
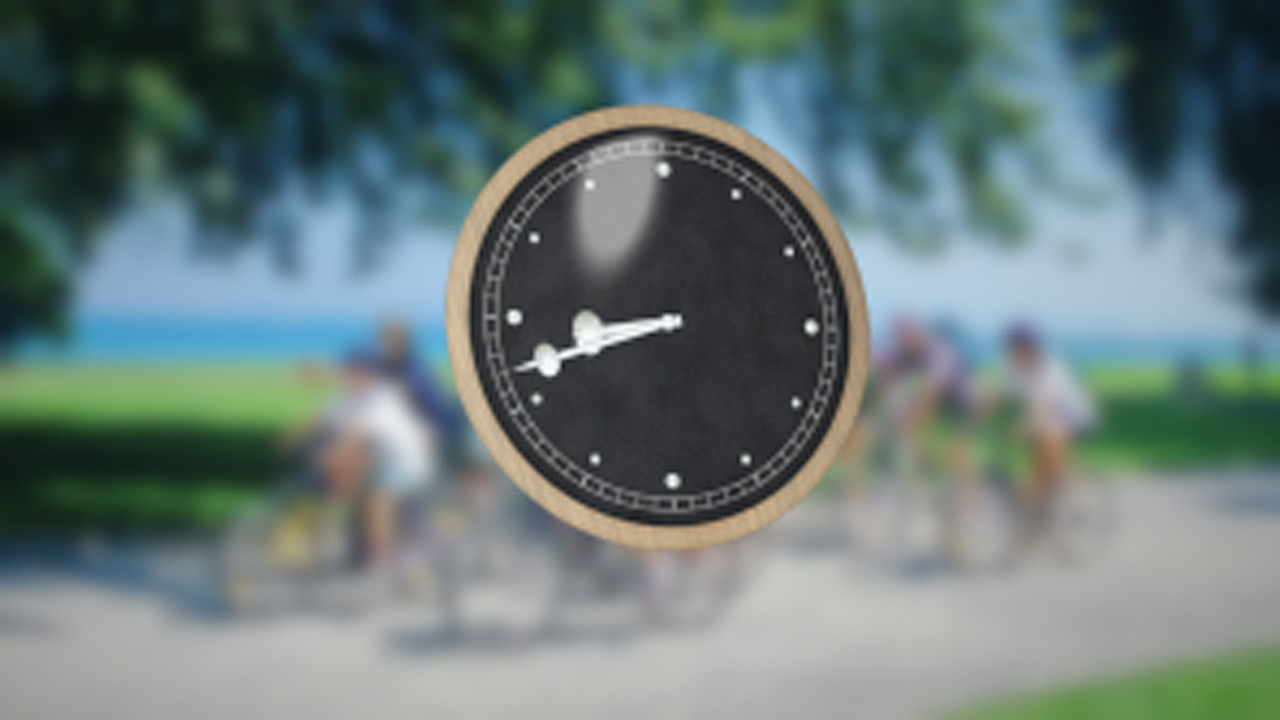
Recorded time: **8:42**
